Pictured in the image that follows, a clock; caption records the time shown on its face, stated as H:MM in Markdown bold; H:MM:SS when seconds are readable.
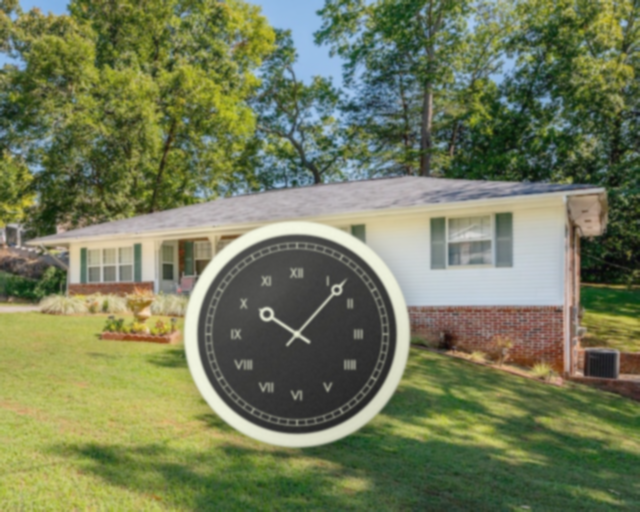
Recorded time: **10:07**
